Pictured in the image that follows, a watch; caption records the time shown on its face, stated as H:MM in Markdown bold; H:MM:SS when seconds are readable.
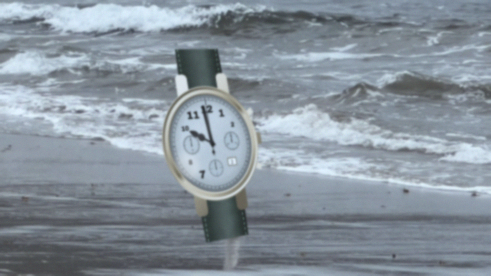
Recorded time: **9:59**
